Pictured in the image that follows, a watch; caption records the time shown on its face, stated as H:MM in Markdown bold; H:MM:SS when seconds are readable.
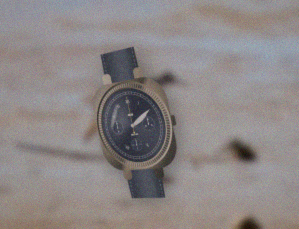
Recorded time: **2:10**
